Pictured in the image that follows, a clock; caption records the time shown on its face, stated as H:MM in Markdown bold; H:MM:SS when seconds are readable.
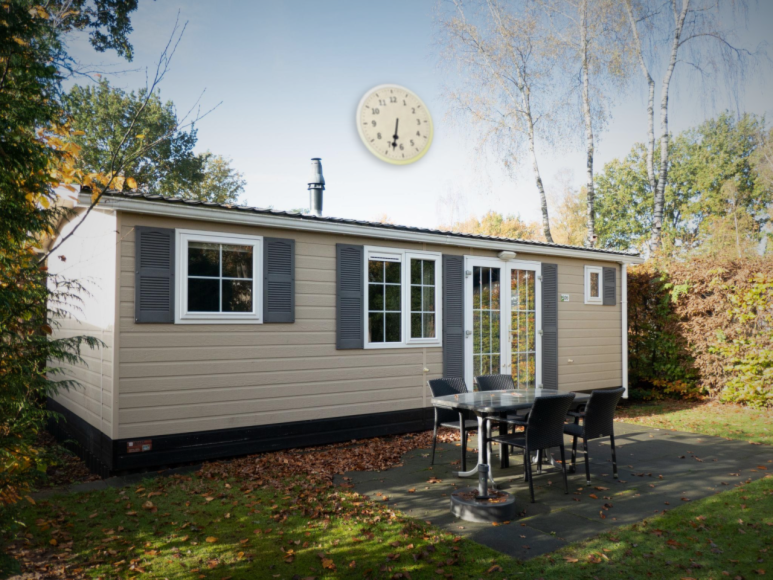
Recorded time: **6:33**
